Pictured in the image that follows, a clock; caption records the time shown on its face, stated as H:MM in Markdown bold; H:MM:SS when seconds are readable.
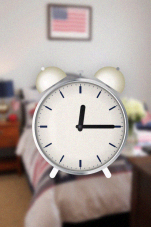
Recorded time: **12:15**
